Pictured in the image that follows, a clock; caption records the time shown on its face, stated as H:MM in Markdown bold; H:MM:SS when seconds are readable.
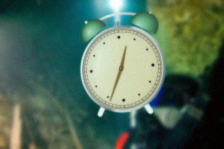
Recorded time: **12:34**
